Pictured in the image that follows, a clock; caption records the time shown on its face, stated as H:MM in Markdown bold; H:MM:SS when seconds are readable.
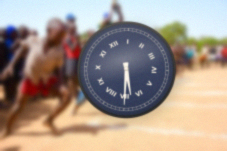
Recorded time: **6:35**
